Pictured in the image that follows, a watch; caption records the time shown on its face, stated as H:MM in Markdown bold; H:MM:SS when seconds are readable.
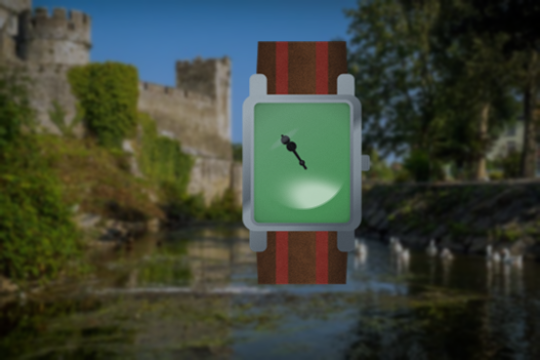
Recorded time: **10:54**
